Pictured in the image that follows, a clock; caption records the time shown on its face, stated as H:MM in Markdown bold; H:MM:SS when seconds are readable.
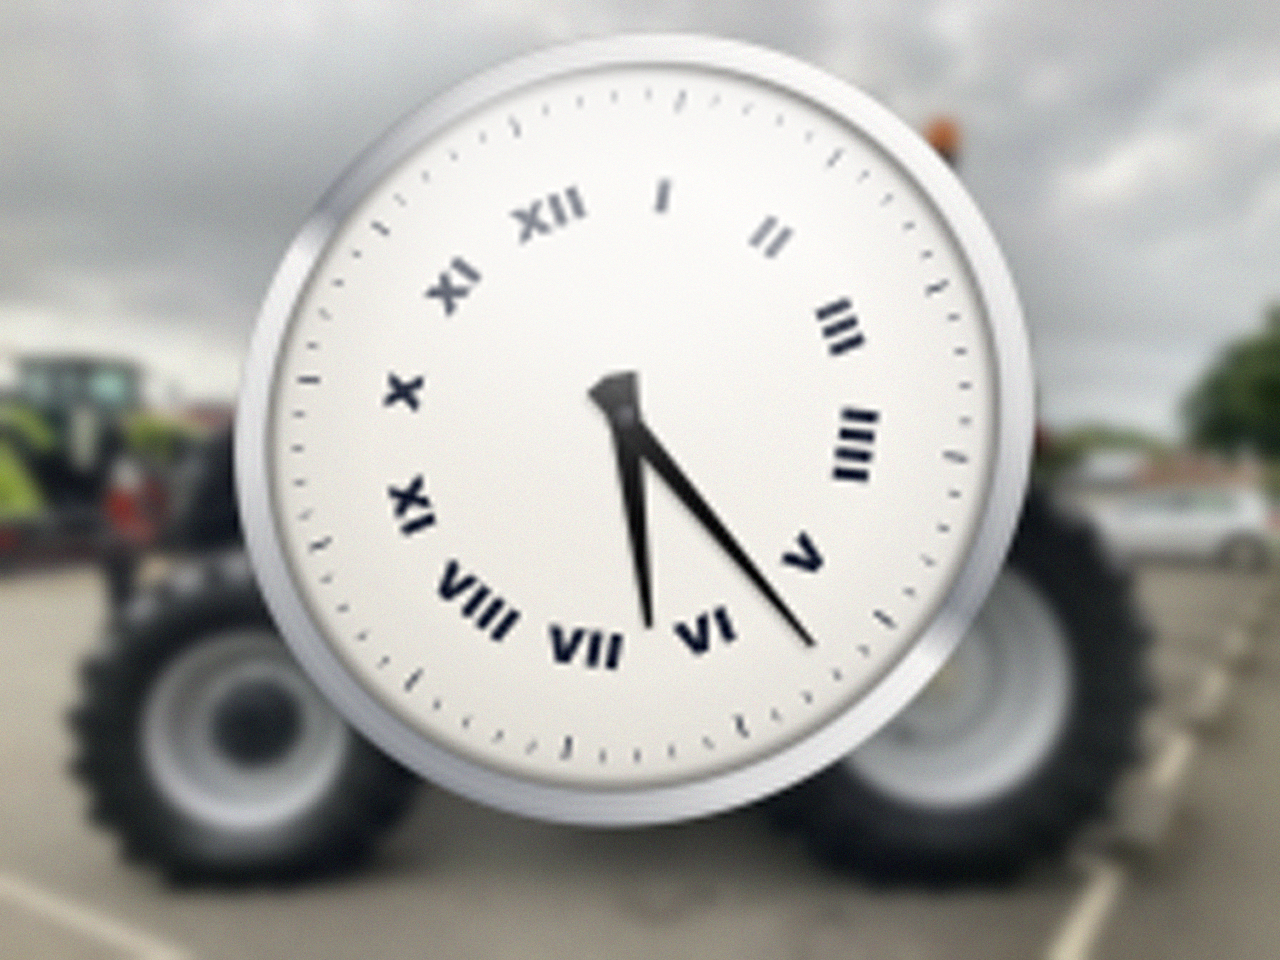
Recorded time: **6:27**
